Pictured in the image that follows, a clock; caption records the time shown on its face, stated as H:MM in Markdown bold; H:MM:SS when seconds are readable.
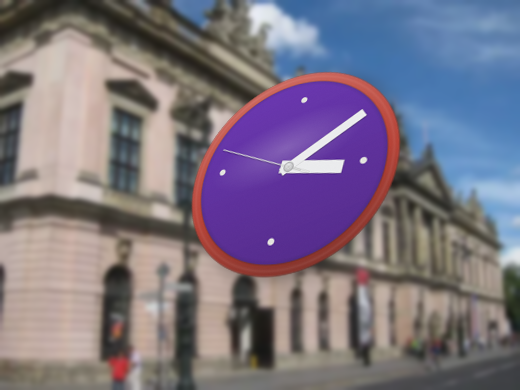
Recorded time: **3:08:48**
